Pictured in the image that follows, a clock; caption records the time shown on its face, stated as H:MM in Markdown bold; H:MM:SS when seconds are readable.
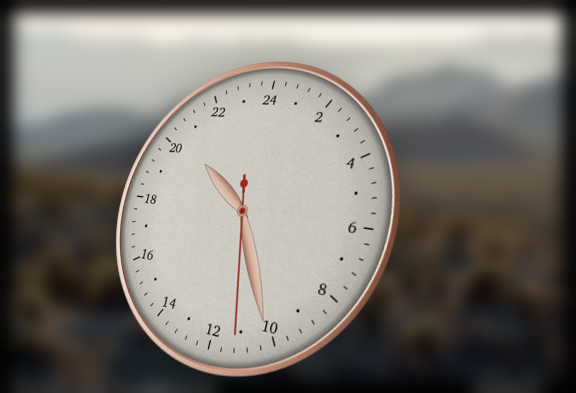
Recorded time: **20:25:28**
